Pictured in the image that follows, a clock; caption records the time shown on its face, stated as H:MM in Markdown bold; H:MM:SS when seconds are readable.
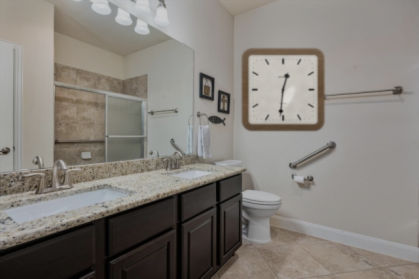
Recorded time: **12:31**
